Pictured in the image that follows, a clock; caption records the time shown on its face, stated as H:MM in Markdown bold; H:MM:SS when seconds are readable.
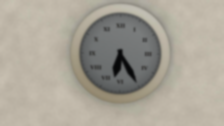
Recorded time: **6:25**
